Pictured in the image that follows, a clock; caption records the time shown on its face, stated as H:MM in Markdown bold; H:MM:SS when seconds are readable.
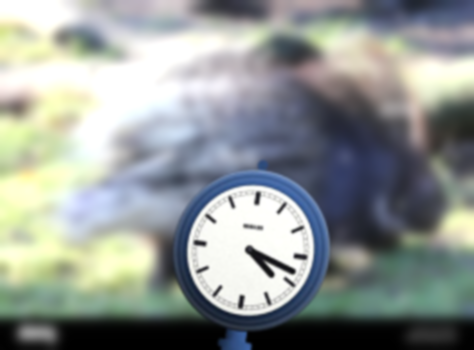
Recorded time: **4:18**
